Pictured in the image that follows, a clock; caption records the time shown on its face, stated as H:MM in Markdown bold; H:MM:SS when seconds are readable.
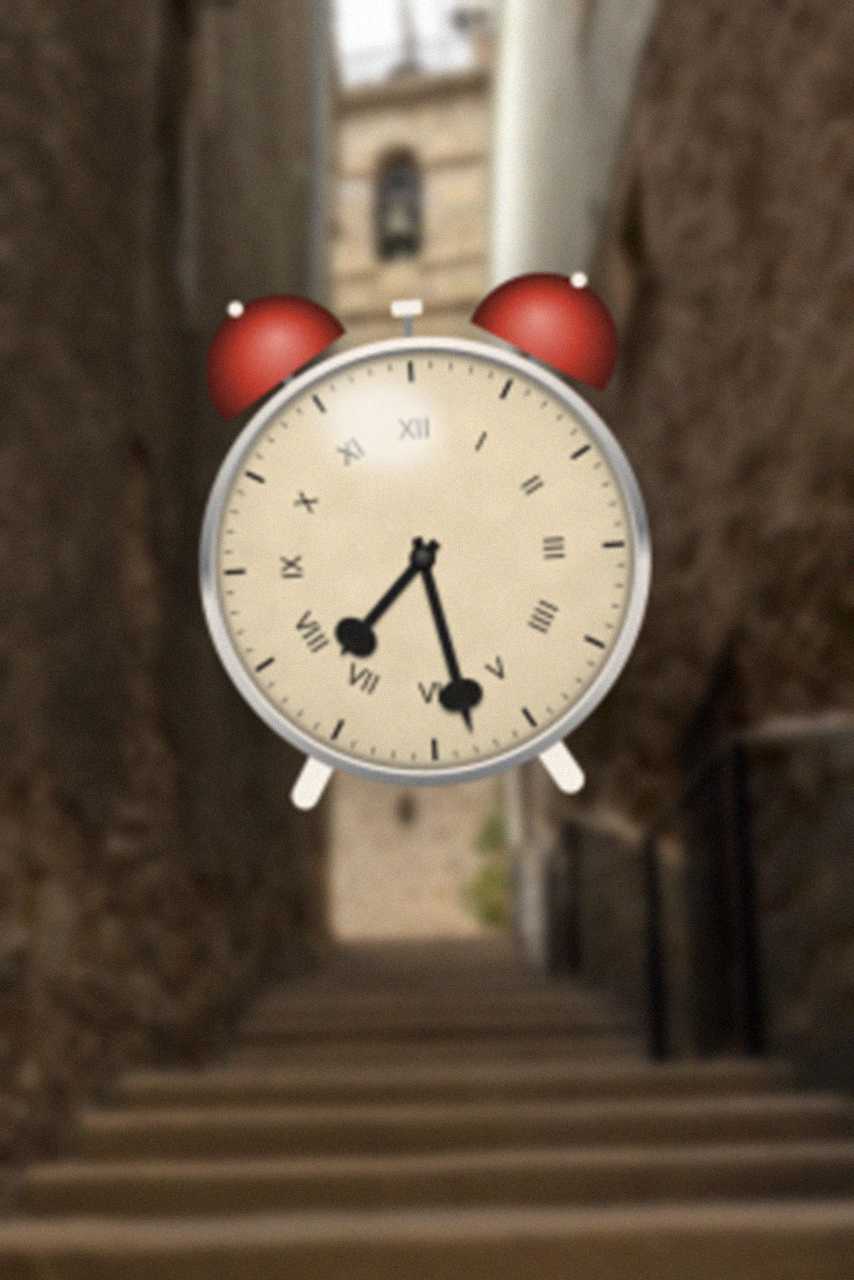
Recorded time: **7:28**
